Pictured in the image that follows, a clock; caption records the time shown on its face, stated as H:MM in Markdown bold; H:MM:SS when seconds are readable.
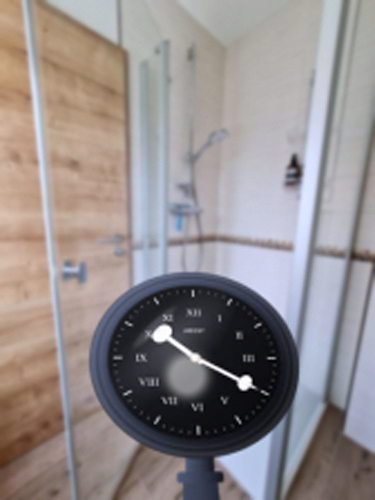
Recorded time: **10:20**
